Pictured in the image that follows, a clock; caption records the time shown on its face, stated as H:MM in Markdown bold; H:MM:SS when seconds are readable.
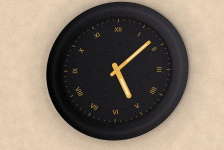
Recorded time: **5:08**
